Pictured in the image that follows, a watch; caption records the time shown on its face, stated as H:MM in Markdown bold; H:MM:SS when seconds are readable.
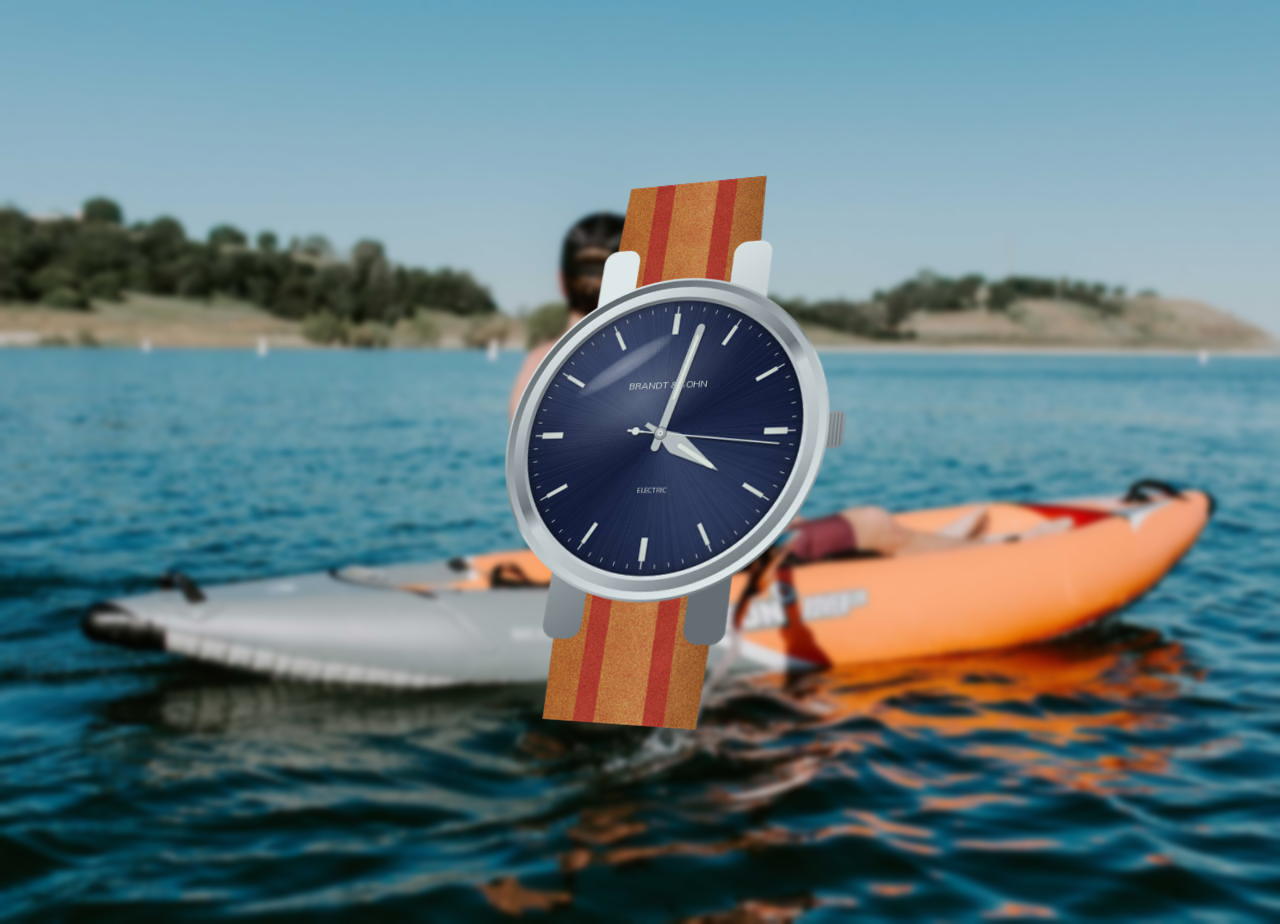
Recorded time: **4:02:16**
